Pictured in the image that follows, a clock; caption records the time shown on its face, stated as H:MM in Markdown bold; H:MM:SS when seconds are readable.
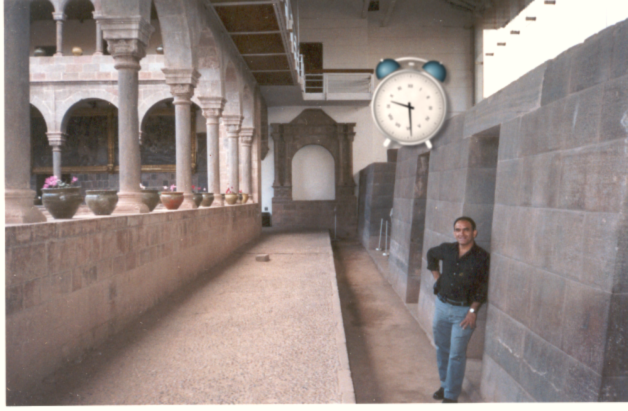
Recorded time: **9:29**
